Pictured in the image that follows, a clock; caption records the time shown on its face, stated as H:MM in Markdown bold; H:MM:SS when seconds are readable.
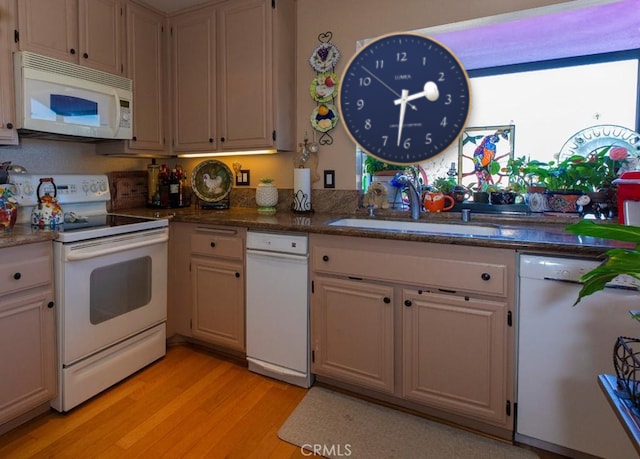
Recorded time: **2:31:52**
